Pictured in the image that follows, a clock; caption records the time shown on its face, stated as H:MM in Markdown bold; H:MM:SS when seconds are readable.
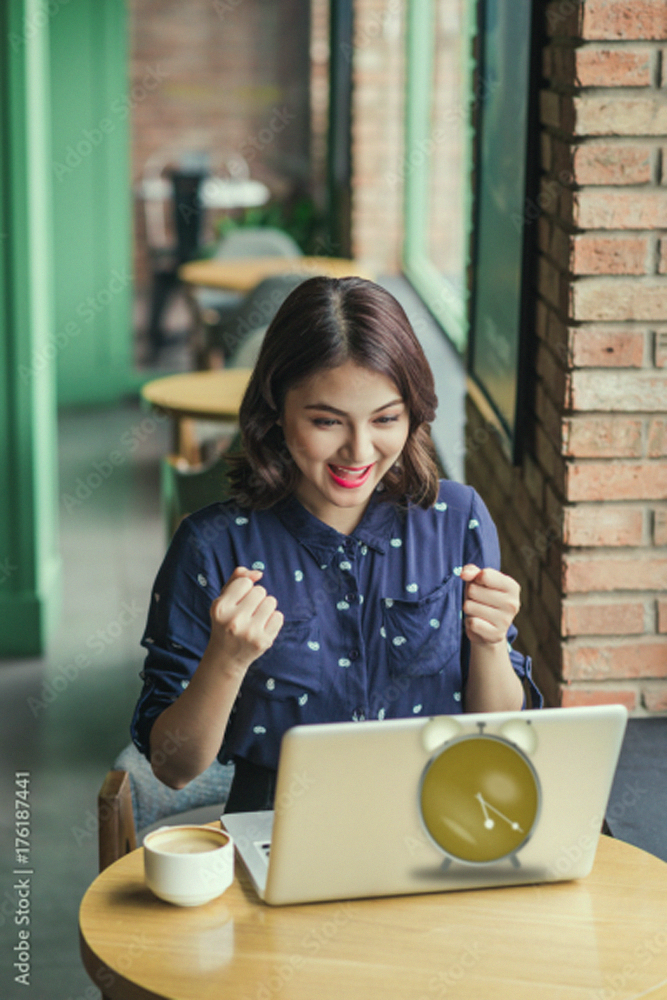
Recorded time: **5:21**
